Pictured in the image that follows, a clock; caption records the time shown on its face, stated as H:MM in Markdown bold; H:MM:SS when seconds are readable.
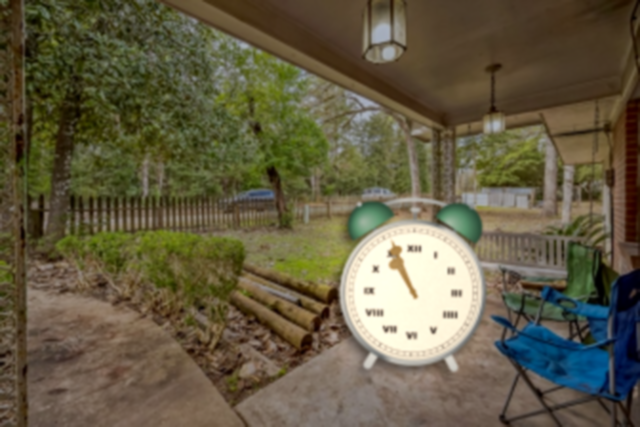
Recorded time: **10:56**
